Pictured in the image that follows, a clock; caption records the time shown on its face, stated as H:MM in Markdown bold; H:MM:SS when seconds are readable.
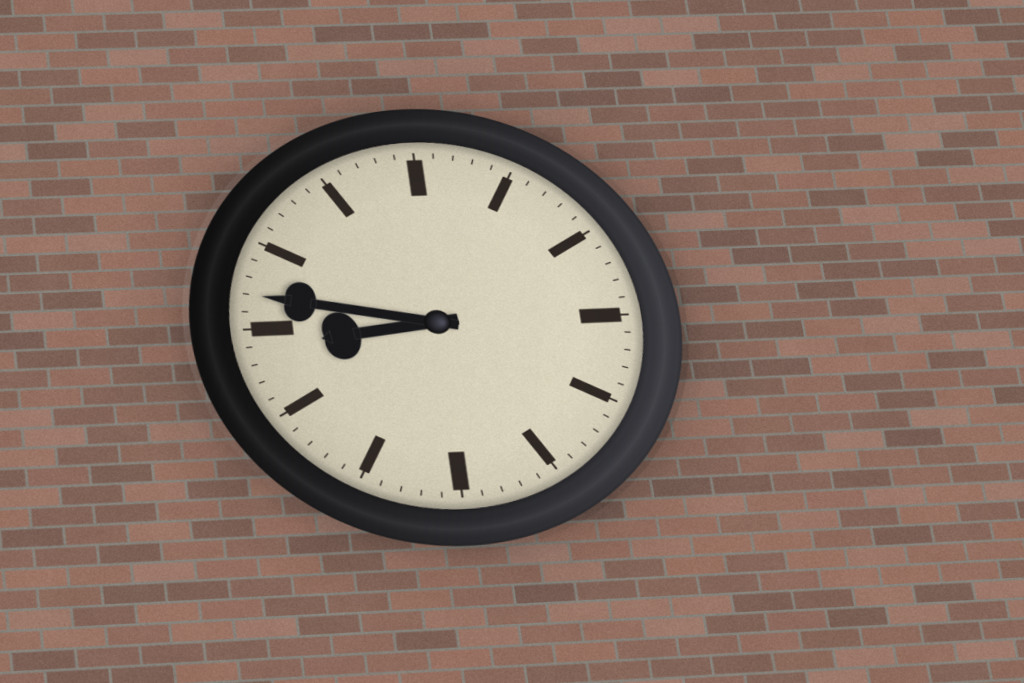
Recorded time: **8:47**
